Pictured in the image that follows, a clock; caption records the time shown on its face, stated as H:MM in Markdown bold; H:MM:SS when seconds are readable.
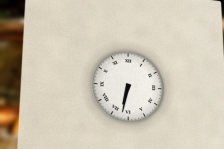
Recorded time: **6:32**
